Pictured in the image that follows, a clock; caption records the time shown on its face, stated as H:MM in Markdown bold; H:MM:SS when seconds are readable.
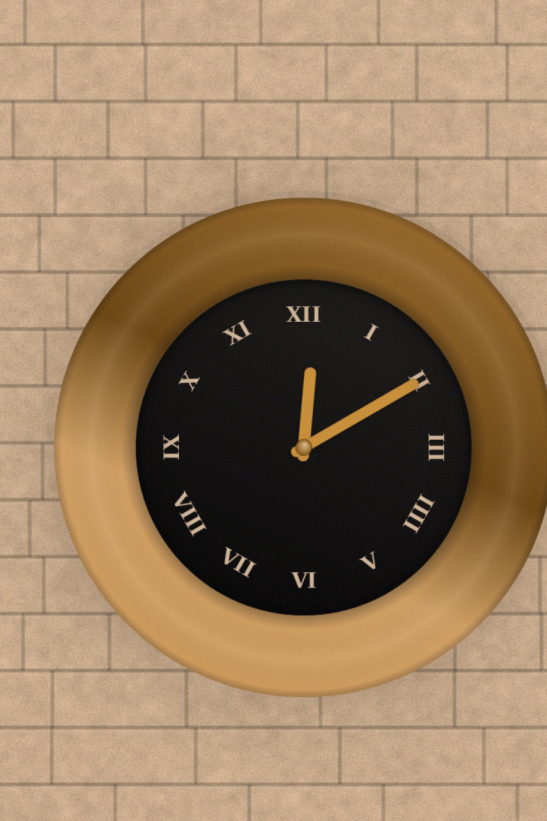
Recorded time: **12:10**
